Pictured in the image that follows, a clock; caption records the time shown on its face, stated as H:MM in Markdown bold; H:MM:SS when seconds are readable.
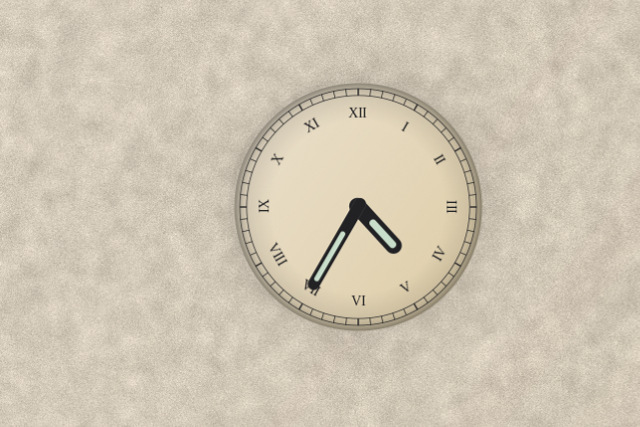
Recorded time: **4:35**
